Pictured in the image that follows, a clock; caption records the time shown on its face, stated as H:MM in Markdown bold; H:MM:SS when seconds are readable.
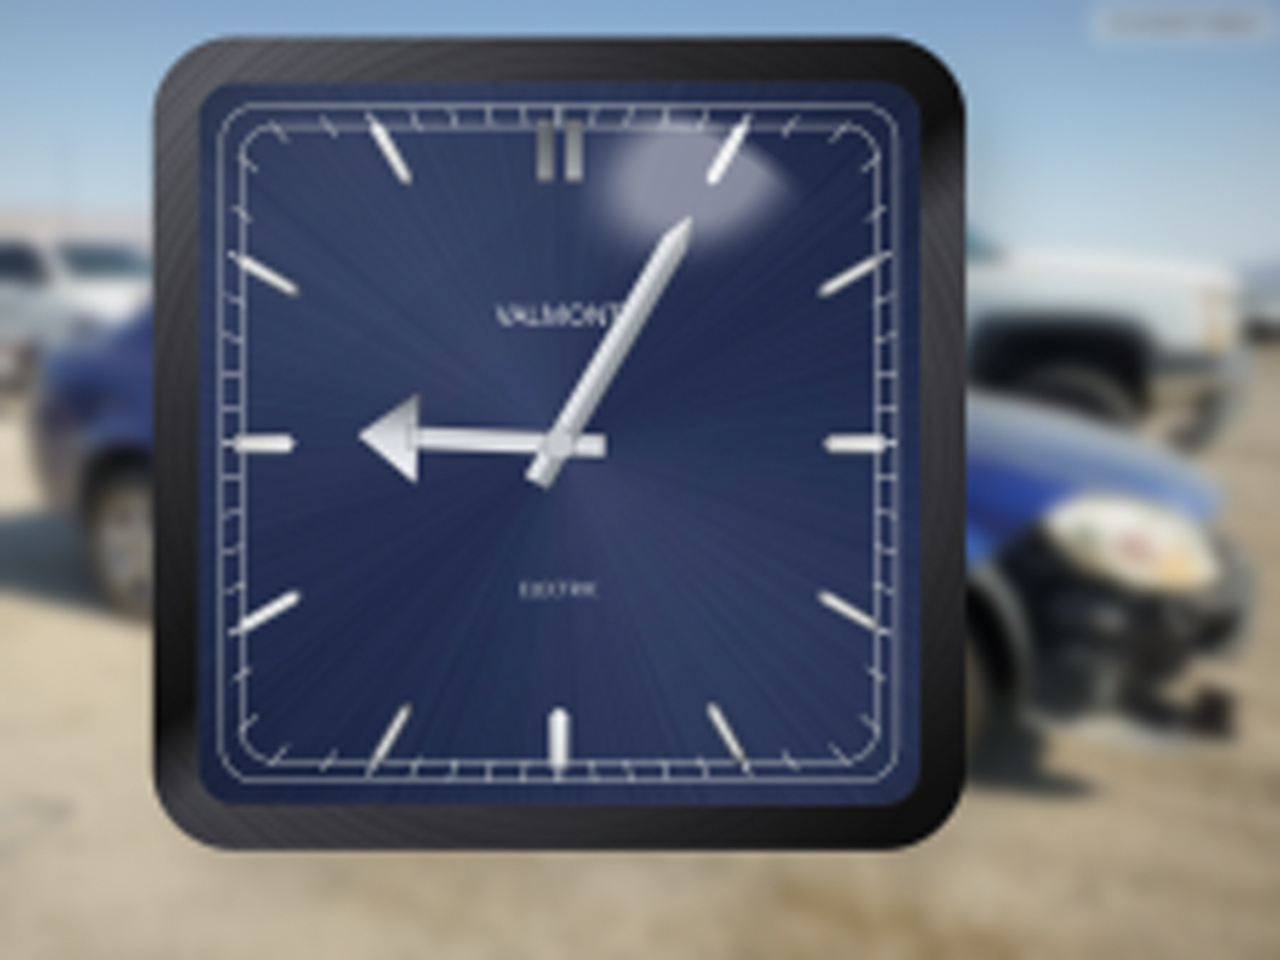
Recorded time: **9:05**
